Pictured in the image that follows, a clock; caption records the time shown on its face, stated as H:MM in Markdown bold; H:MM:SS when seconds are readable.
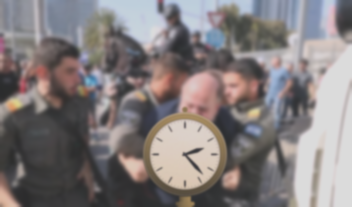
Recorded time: **2:23**
